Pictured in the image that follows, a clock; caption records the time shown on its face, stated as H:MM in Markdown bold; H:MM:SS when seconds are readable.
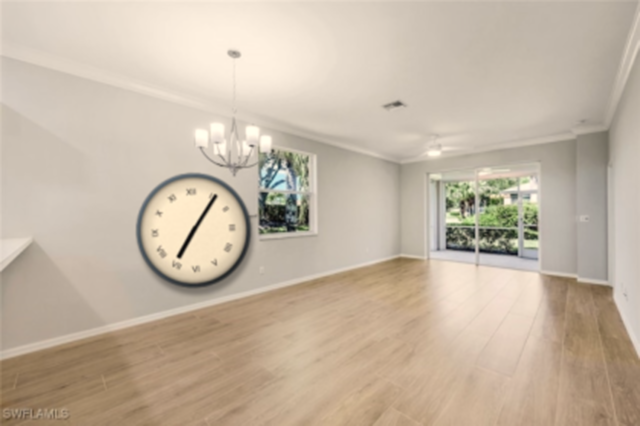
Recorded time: **7:06**
